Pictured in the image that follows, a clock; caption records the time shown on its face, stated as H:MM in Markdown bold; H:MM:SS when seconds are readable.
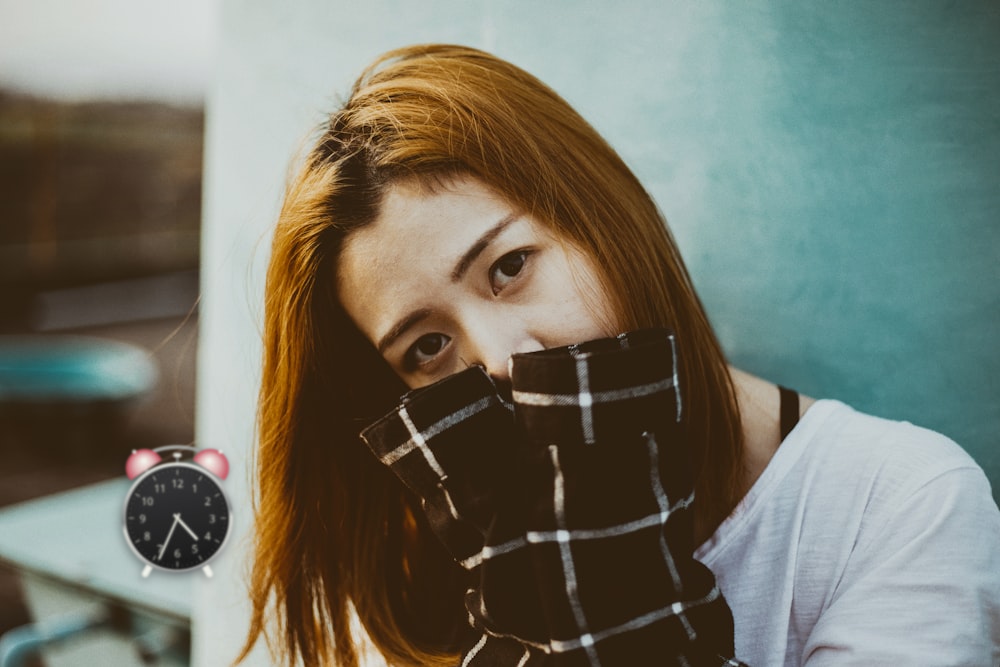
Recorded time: **4:34**
